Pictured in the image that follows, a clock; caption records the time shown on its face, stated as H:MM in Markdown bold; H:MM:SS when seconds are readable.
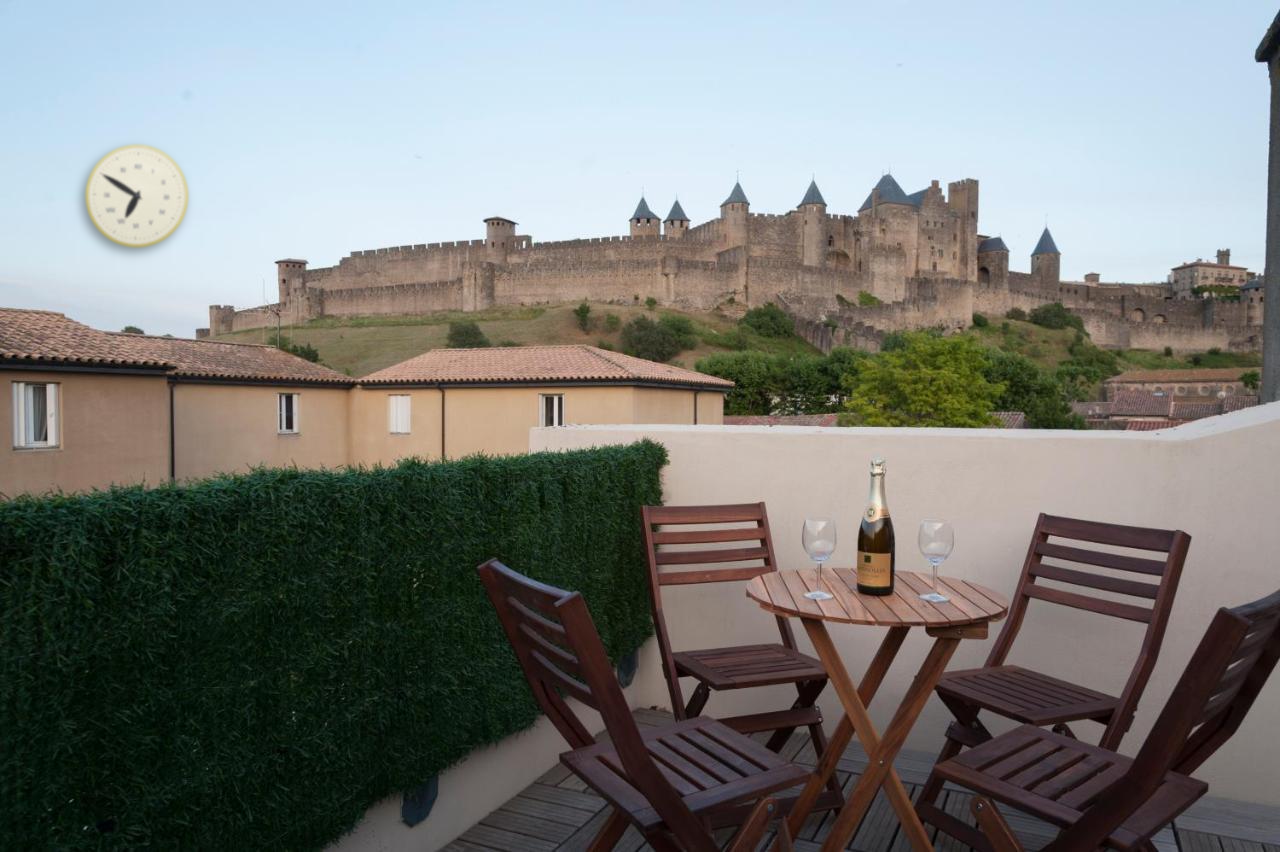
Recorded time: **6:50**
